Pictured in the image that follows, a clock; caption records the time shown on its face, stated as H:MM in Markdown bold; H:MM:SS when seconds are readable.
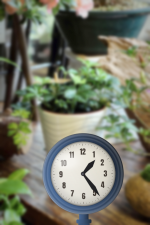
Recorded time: **1:24**
